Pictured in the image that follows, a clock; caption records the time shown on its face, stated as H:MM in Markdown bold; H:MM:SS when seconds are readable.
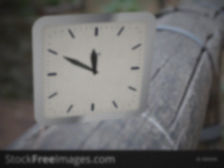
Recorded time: **11:50**
